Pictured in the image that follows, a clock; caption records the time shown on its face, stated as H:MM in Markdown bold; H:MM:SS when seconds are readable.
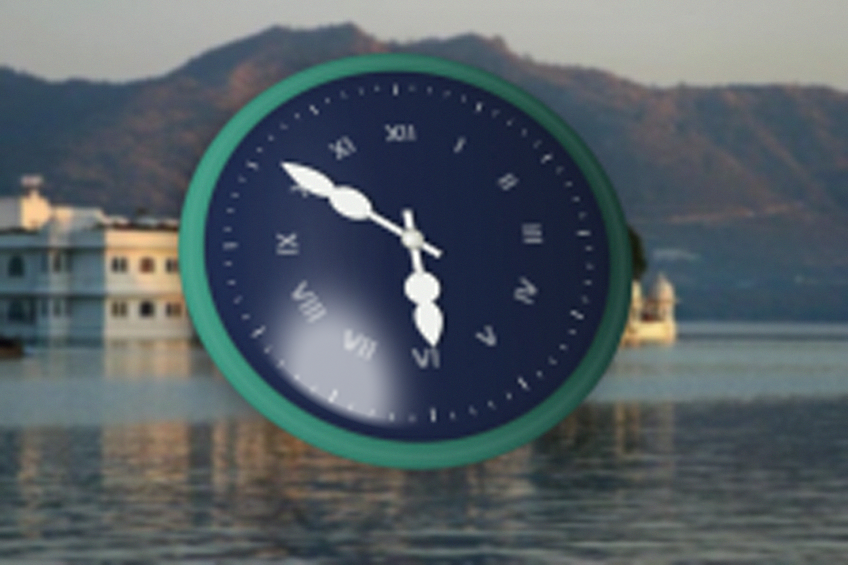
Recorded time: **5:51**
